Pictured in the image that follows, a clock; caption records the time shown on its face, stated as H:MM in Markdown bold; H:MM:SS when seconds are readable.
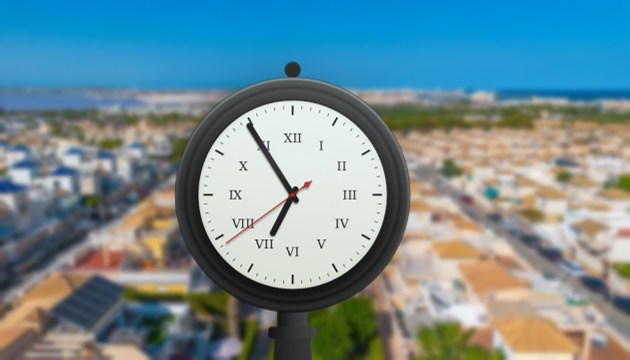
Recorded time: **6:54:39**
